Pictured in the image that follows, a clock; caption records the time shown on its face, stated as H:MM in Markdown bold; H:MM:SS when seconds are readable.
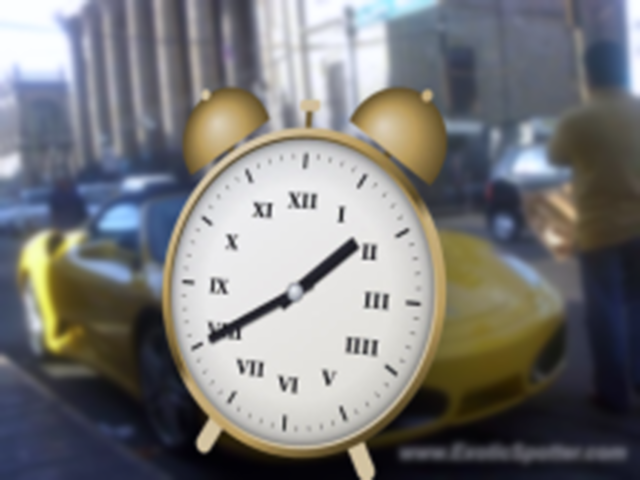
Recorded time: **1:40**
